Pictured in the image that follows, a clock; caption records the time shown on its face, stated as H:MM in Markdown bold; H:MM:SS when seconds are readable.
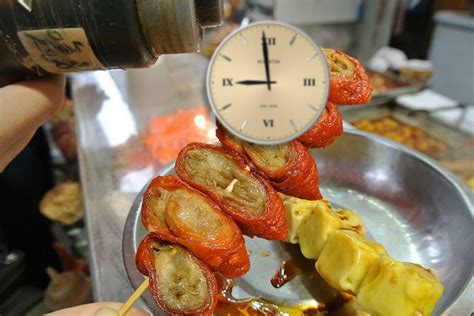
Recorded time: **8:59**
